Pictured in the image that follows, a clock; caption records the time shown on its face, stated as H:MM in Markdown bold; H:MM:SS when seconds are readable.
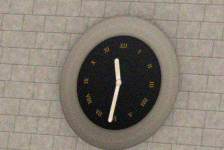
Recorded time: **11:31**
